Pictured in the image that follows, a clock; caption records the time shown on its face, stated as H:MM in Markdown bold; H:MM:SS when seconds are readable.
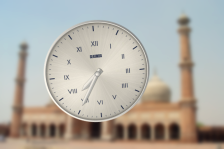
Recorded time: **7:35**
